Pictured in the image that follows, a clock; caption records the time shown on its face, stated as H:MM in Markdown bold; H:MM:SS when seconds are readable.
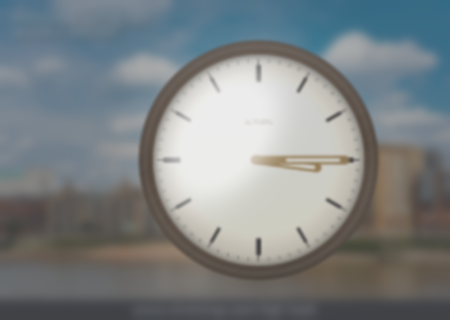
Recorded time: **3:15**
